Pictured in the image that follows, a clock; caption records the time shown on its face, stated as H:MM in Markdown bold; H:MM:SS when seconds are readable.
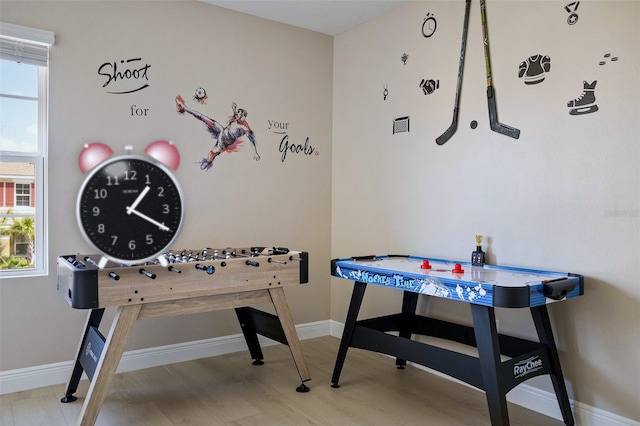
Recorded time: **1:20**
